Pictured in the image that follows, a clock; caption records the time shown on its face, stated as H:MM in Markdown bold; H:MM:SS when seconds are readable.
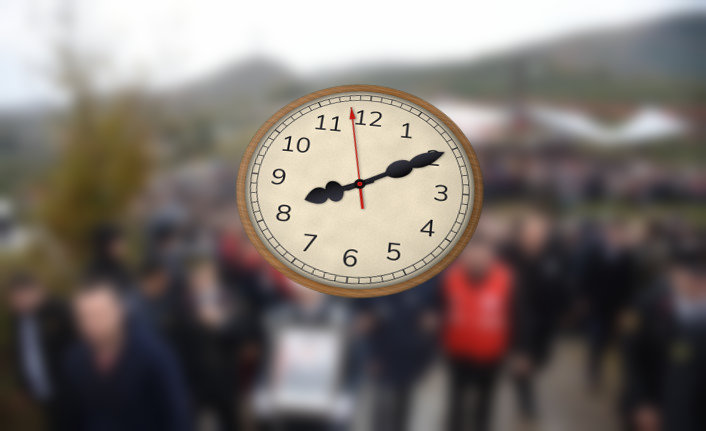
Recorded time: **8:09:58**
